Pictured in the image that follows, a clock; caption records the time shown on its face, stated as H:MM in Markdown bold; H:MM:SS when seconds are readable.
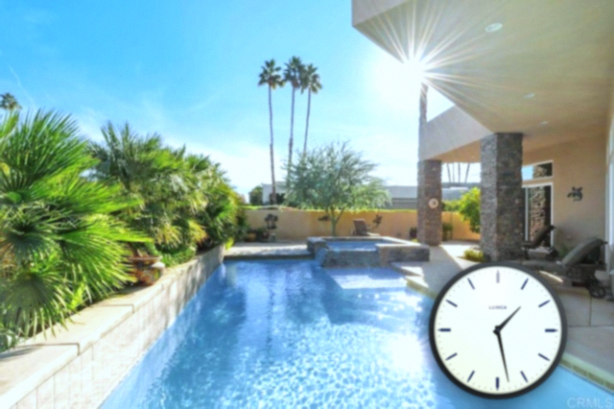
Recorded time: **1:28**
